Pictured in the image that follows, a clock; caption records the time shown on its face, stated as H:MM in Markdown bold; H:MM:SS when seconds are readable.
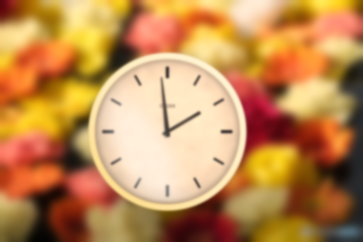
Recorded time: **1:59**
